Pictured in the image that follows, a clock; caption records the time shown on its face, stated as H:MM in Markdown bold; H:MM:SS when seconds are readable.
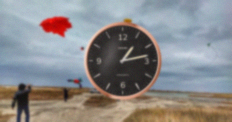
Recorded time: **1:13**
